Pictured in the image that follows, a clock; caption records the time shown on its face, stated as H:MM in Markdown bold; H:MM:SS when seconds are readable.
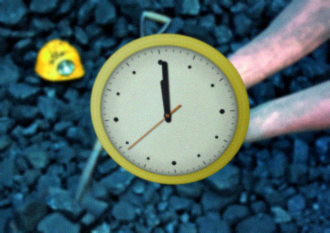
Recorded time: **12:00:39**
